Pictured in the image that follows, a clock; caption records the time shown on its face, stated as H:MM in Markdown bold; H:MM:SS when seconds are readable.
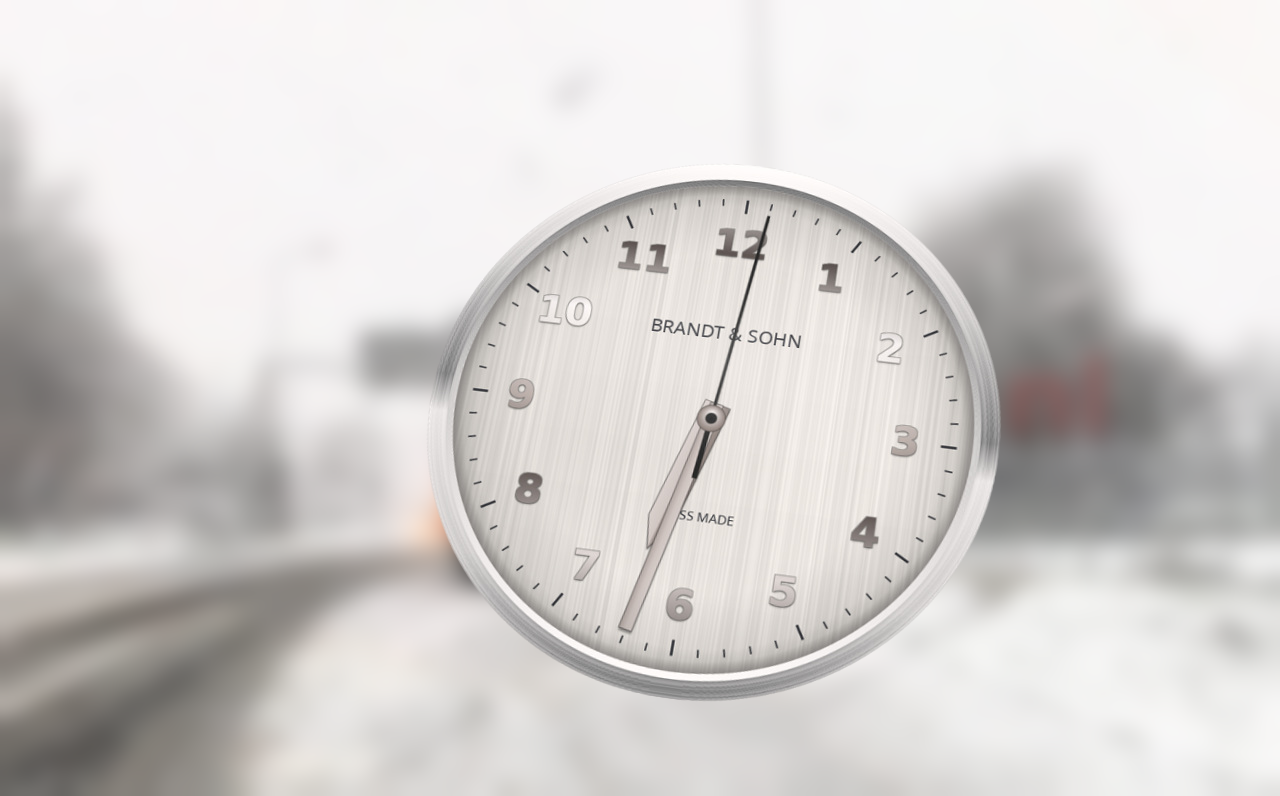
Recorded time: **6:32:01**
